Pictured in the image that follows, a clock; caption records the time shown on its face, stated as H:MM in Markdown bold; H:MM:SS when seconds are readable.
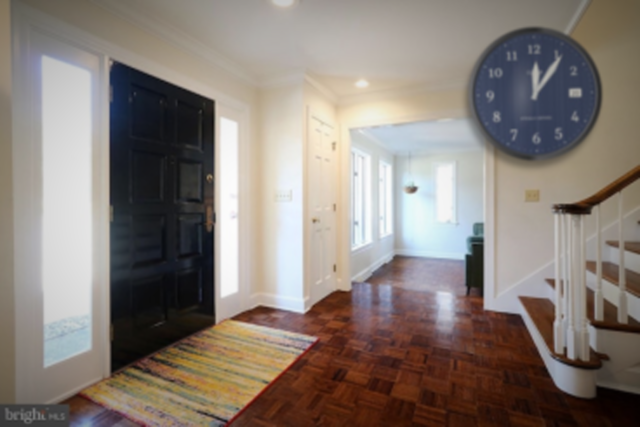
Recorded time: **12:06**
